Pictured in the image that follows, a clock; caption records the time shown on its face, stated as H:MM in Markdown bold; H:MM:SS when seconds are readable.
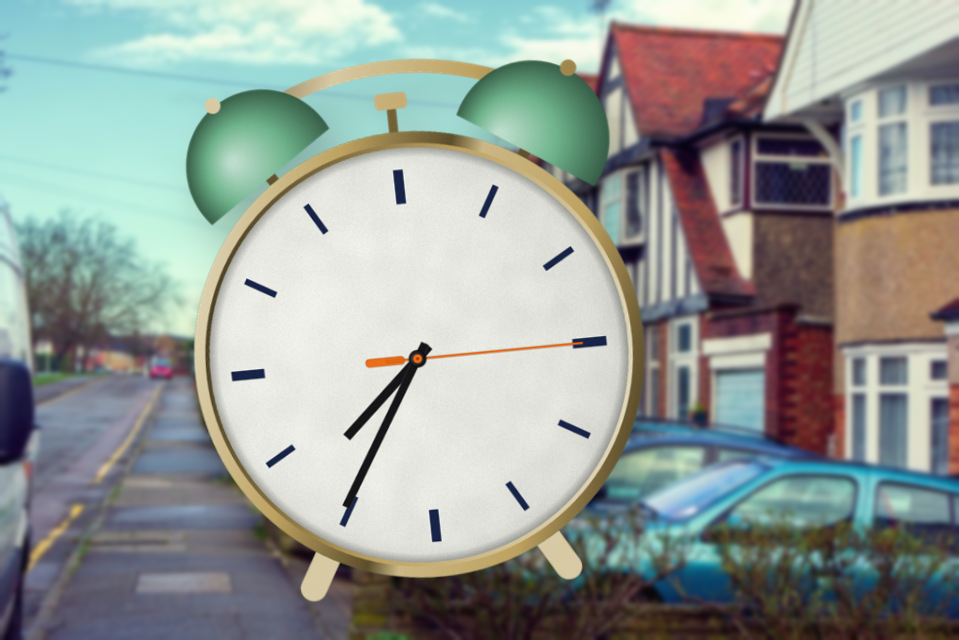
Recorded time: **7:35:15**
